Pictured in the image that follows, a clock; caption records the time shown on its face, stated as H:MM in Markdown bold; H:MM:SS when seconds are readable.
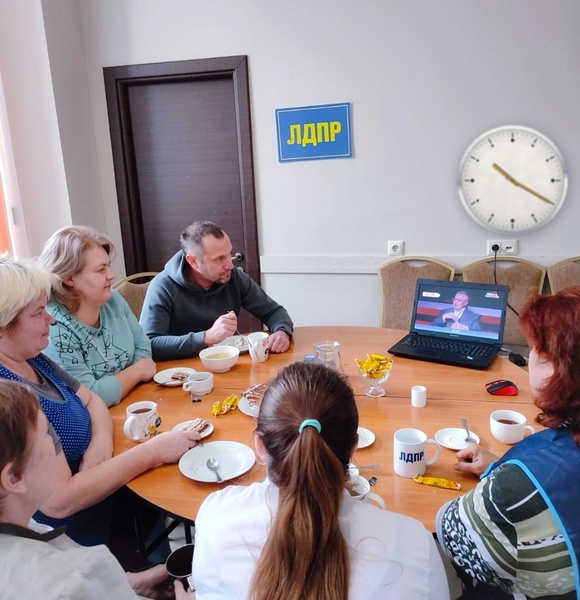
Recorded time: **10:20**
